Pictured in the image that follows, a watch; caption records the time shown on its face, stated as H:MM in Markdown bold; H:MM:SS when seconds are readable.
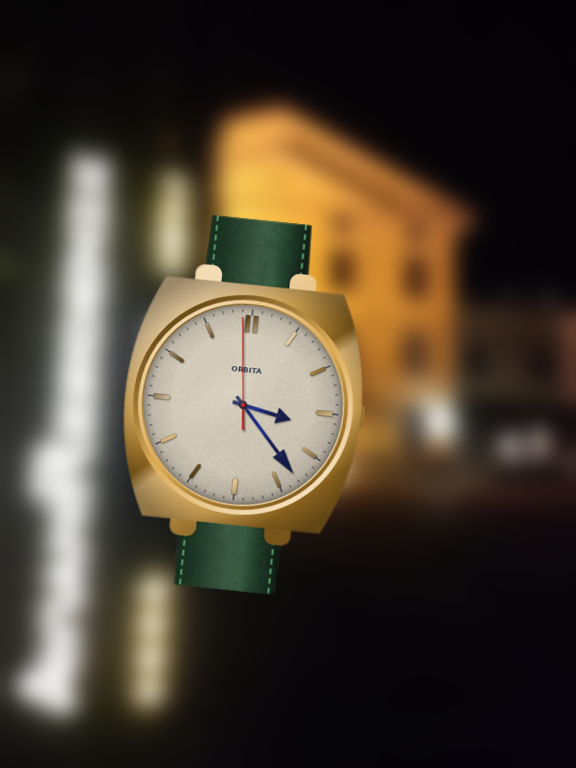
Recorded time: **3:22:59**
